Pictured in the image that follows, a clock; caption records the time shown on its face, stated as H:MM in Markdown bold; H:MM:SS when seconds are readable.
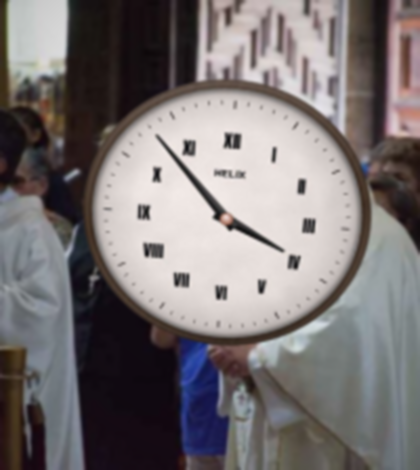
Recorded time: **3:53**
